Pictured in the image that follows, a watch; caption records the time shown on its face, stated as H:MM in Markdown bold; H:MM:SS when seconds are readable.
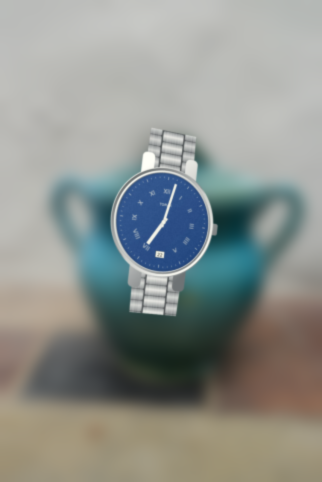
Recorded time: **7:02**
